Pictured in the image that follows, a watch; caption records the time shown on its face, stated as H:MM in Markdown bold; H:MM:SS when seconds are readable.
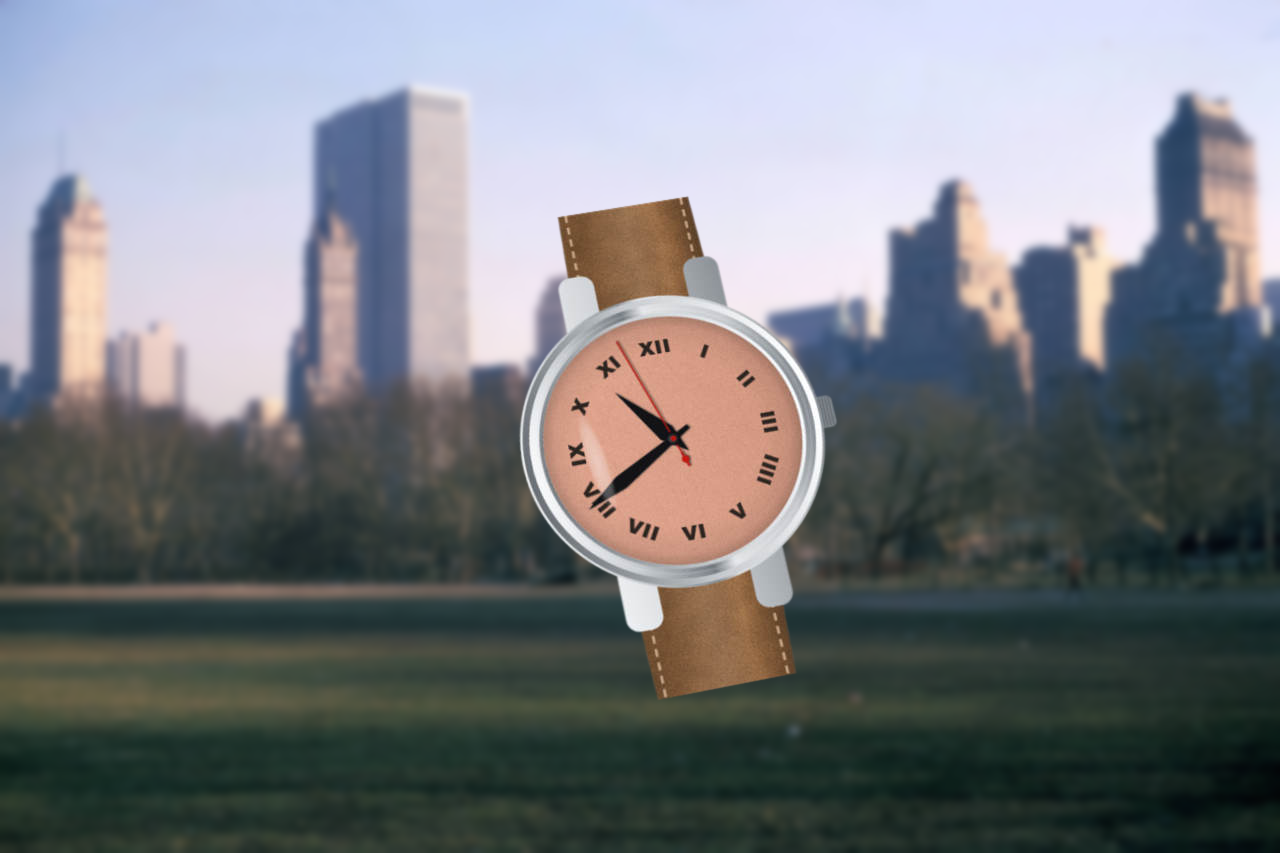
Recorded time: **10:39:57**
